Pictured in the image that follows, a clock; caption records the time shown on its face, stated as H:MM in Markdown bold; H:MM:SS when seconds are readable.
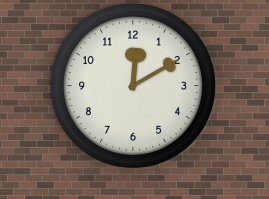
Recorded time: **12:10**
